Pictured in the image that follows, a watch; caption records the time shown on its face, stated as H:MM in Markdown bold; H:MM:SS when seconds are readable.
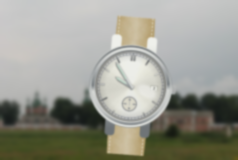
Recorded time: **9:54**
